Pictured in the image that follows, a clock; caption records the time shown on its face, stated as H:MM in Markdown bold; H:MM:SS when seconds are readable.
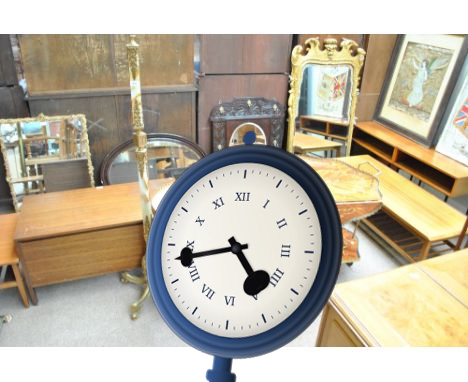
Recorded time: **4:43**
